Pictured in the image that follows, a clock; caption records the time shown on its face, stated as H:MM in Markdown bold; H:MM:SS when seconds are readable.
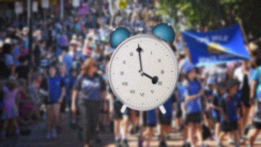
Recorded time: **3:59**
